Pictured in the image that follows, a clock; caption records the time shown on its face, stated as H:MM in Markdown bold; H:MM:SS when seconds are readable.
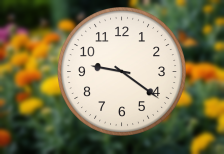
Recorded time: **9:21**
